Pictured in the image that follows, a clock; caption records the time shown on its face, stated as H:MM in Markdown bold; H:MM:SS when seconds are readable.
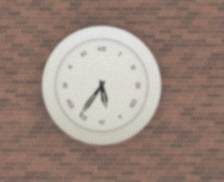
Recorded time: **5:36**
